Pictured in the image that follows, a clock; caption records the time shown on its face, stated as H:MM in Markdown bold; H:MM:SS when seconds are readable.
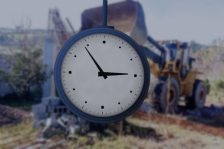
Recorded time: **2:54**
